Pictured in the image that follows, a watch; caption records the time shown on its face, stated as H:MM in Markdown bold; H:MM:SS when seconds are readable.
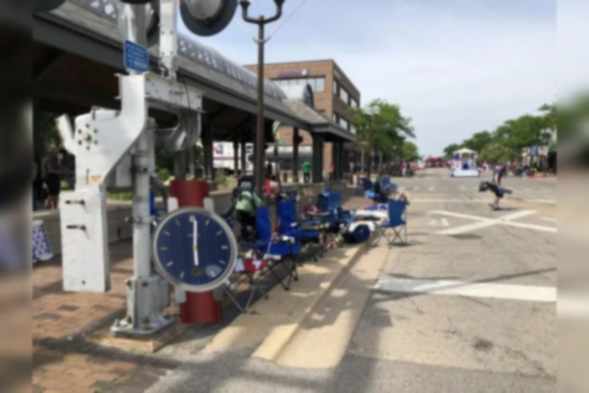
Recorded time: **6:01**
